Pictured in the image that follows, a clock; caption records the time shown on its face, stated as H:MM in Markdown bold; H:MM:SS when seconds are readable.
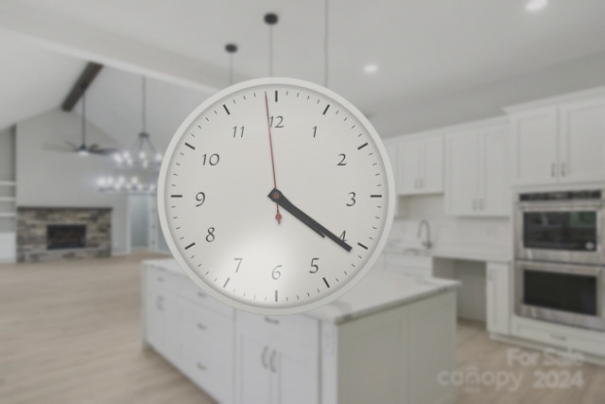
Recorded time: **4:20:59**
